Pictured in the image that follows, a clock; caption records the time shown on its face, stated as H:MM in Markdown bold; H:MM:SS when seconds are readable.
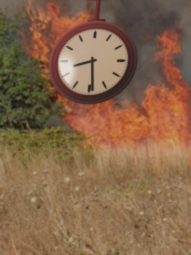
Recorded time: **8:29**
